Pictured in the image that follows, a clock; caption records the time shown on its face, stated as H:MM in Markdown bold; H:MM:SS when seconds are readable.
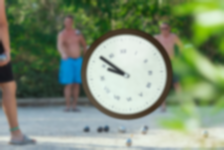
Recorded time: **9:52**
